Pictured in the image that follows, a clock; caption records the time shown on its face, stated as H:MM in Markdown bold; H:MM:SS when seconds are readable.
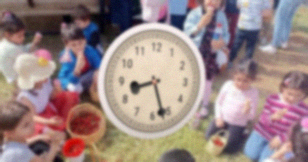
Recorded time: **8:27**
